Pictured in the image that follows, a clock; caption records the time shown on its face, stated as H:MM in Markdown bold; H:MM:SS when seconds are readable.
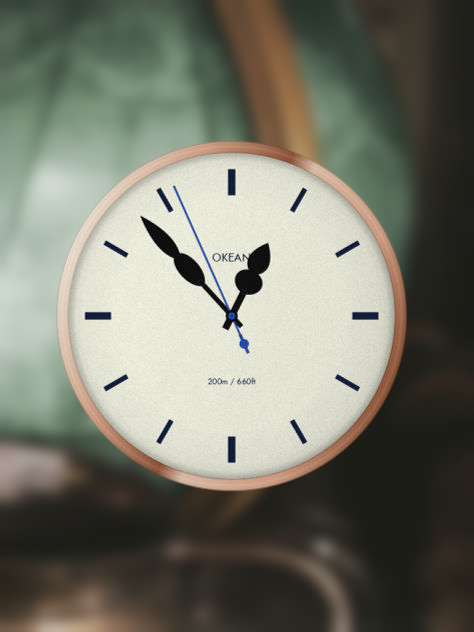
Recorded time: **12:52:56**
